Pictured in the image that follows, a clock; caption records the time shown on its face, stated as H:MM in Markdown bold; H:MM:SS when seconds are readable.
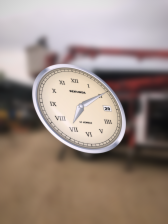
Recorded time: **7:10**
